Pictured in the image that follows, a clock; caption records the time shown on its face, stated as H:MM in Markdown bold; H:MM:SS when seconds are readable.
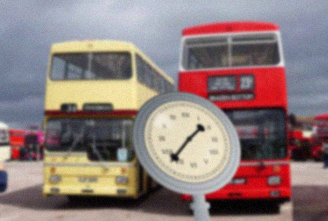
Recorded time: **1:37**
